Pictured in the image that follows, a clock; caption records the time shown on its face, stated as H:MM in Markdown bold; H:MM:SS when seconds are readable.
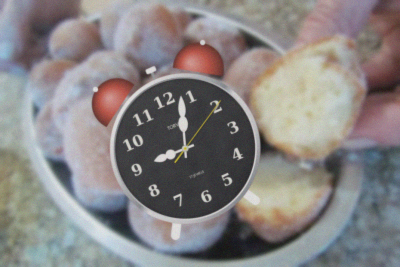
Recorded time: **9:03:10**
